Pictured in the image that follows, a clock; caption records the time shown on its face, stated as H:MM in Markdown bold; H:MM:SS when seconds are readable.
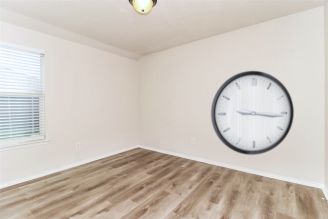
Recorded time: **9:16**
